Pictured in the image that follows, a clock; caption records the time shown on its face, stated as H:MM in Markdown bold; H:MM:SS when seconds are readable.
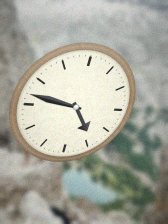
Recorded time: **4:47**
